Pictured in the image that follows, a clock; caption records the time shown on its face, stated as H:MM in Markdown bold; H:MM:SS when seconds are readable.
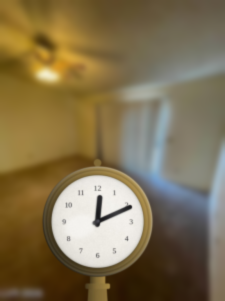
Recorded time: **12:11**
